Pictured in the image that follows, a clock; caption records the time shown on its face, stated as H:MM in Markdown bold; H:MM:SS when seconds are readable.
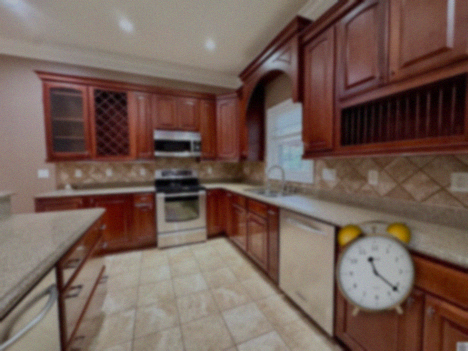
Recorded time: **11:22**
